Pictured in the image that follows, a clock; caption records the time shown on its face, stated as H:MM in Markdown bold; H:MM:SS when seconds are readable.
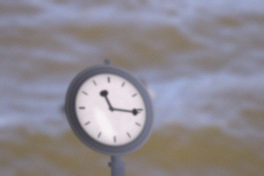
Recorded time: **11:16**
